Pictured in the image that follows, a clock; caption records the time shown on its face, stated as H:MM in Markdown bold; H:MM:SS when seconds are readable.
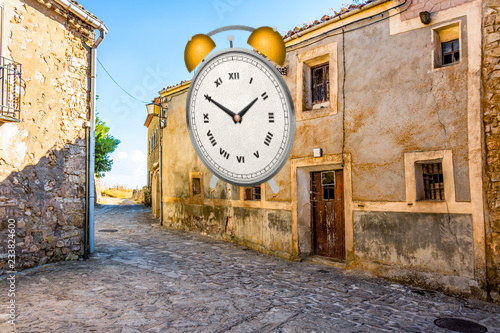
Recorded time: **1:50**
